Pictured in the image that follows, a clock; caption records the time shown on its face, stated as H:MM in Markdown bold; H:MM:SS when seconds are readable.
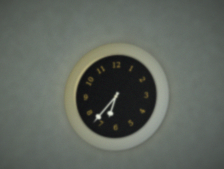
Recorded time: **6:37**
